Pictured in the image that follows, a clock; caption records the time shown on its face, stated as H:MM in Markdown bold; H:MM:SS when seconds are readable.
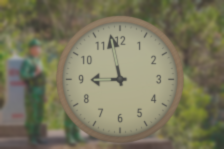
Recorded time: **8:58**
